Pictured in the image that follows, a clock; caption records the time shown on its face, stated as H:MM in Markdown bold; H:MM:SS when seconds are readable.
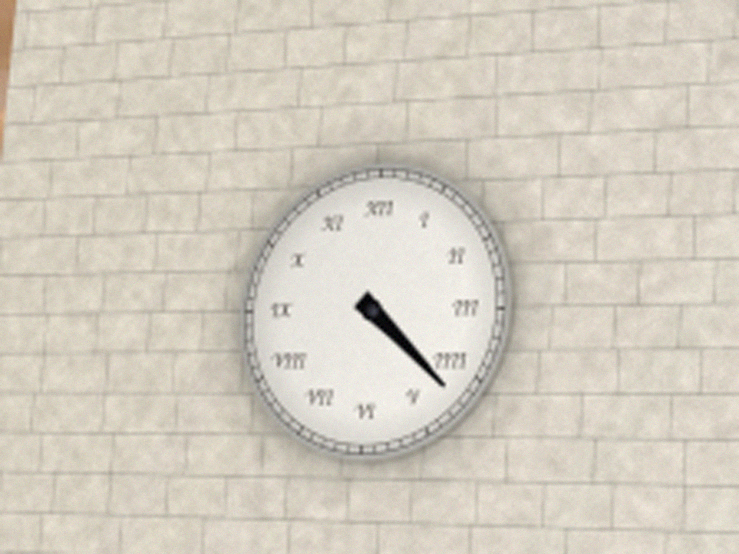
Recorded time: **4:22**
